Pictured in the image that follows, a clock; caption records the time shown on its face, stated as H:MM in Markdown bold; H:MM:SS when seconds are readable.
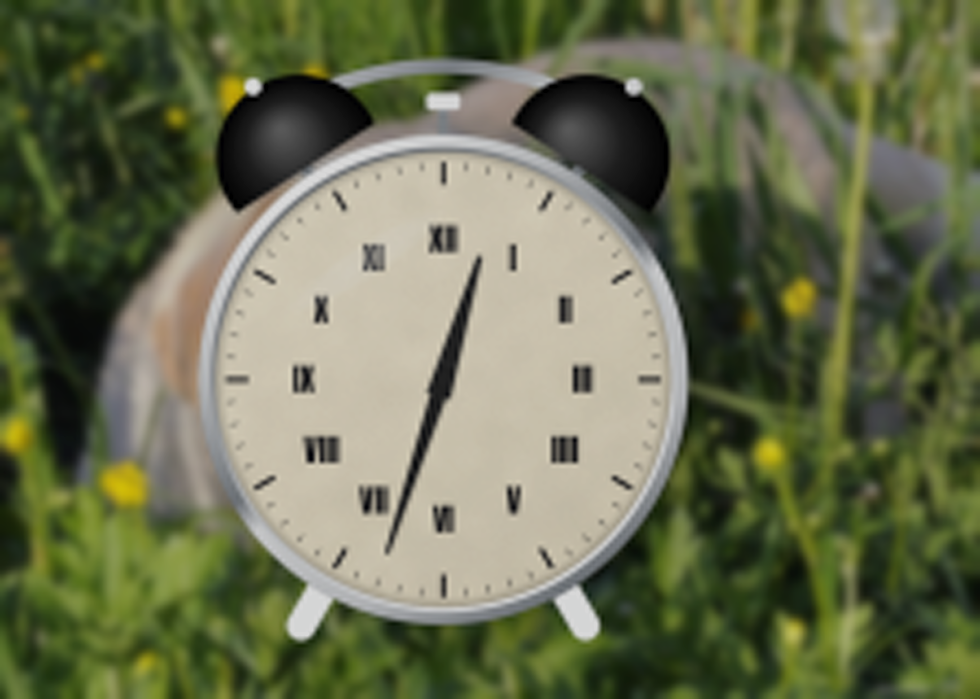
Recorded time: **12:33**
